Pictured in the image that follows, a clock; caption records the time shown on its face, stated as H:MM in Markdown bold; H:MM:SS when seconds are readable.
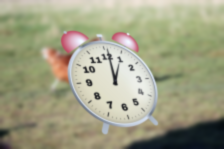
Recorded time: **1:01**
